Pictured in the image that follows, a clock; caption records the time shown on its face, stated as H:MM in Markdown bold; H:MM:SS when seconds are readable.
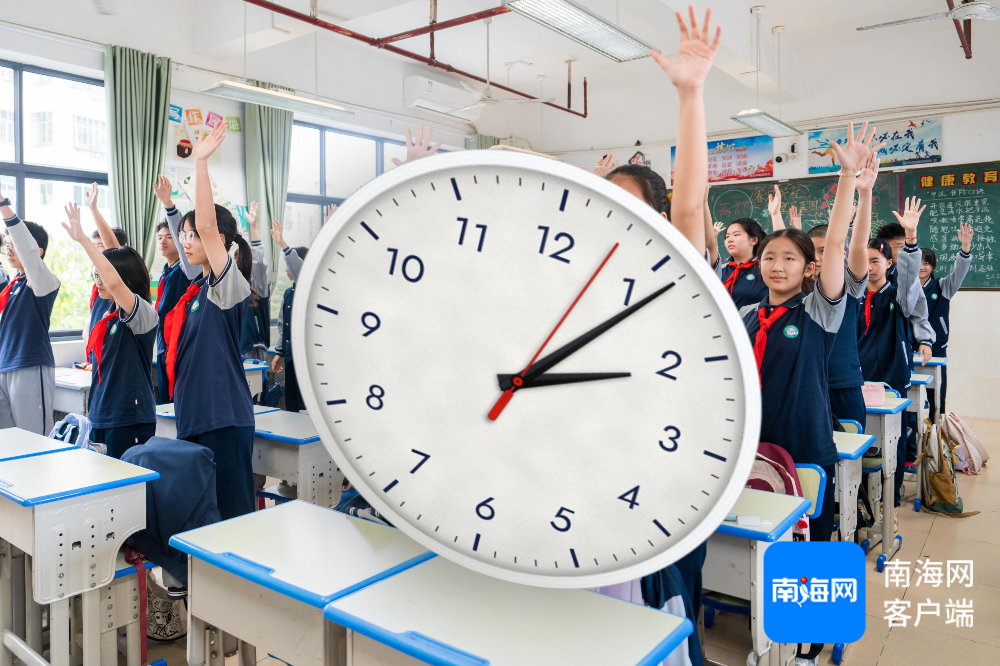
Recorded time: **2:06:03**
